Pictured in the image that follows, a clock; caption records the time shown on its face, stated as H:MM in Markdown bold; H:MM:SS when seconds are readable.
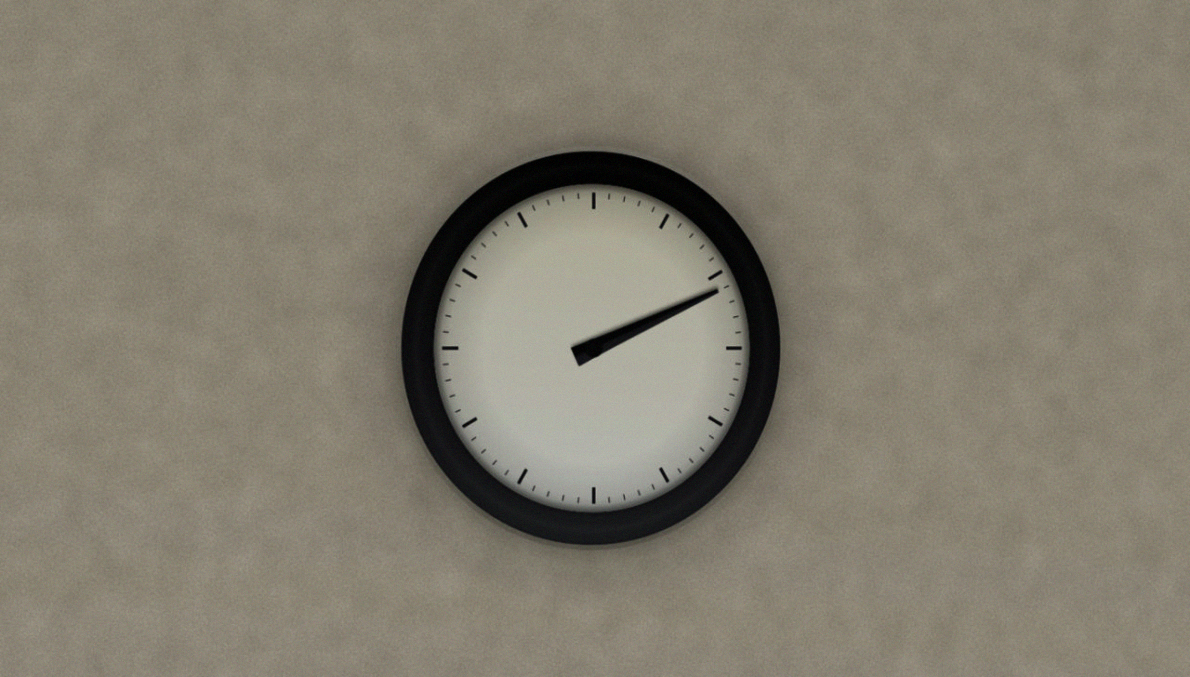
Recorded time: **2:11**
